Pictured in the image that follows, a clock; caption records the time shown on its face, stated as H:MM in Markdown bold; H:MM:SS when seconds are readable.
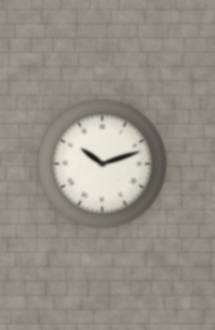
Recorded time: **10:12**
